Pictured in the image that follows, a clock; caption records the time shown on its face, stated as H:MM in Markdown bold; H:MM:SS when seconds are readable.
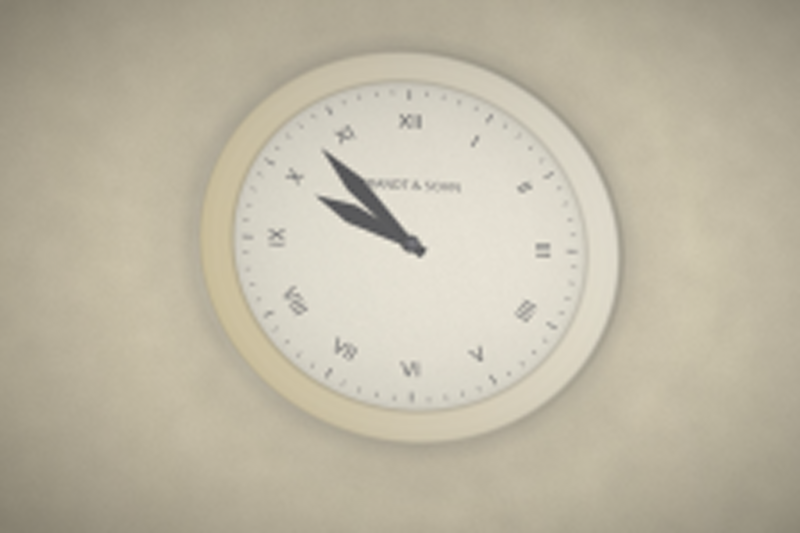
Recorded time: **9:53**
